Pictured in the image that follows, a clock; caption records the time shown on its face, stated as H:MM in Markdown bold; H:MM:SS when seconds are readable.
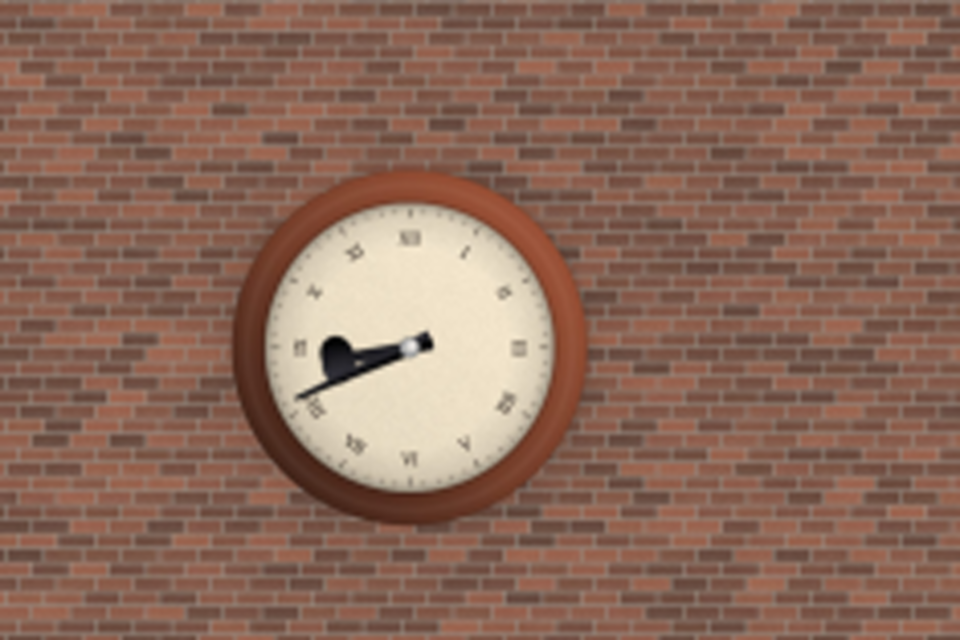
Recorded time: **8:41**
